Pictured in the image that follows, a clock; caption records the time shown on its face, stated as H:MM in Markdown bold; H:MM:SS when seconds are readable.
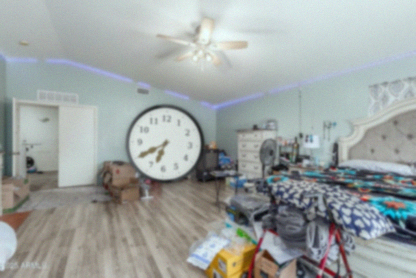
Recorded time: **6:40**
